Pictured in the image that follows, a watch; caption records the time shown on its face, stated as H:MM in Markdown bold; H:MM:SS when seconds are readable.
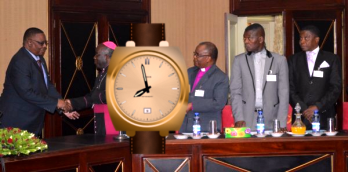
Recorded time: **7:58**
